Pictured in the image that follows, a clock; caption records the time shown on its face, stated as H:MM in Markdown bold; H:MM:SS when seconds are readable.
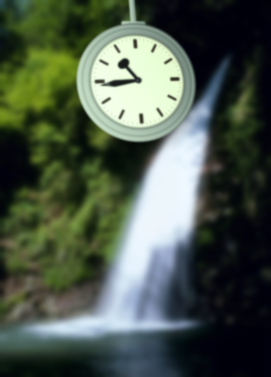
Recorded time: **10:44**
